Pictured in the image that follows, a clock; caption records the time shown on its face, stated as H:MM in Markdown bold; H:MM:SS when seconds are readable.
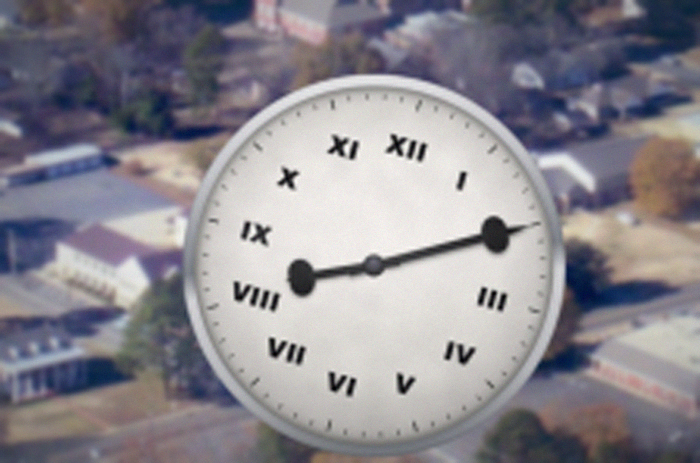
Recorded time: **8:10**
